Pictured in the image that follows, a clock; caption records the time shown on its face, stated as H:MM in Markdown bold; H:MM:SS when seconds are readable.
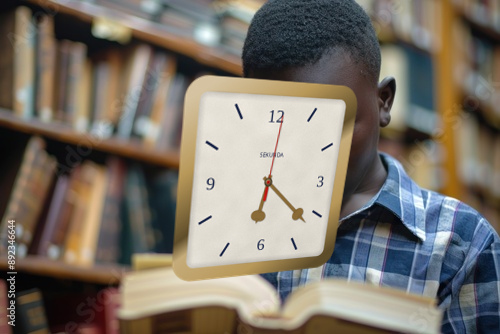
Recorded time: **6:22:01**
